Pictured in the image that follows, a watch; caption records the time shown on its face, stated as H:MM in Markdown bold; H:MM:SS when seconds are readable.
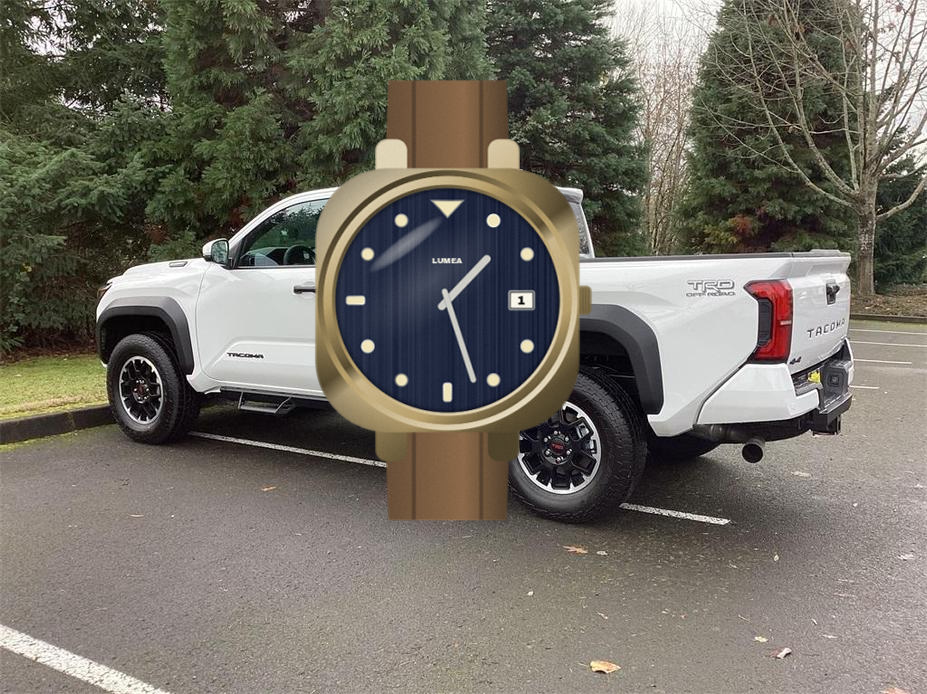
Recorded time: **1:27**
